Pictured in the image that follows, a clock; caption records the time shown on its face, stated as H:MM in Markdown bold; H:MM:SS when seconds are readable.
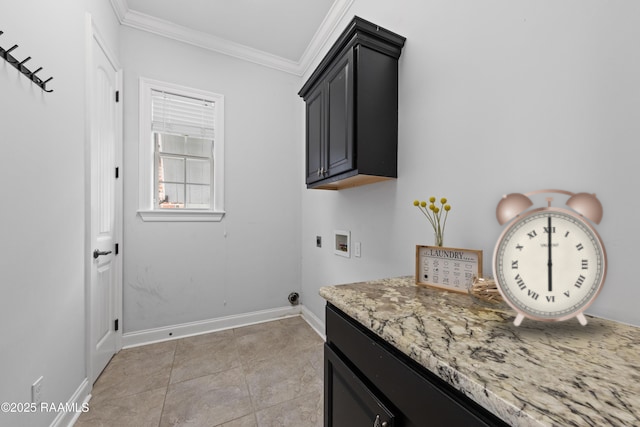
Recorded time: **6:00**
